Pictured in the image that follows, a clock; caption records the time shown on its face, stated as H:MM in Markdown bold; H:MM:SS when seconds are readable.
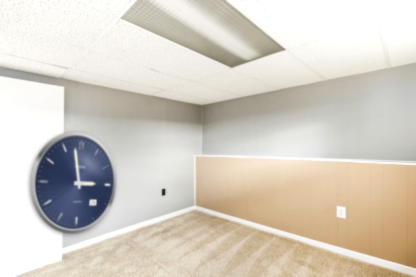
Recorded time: **2:58**
